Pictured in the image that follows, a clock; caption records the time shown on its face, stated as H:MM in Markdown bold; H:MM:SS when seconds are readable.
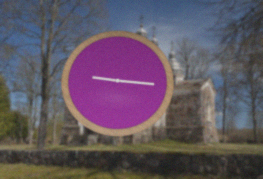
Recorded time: **9:16**
